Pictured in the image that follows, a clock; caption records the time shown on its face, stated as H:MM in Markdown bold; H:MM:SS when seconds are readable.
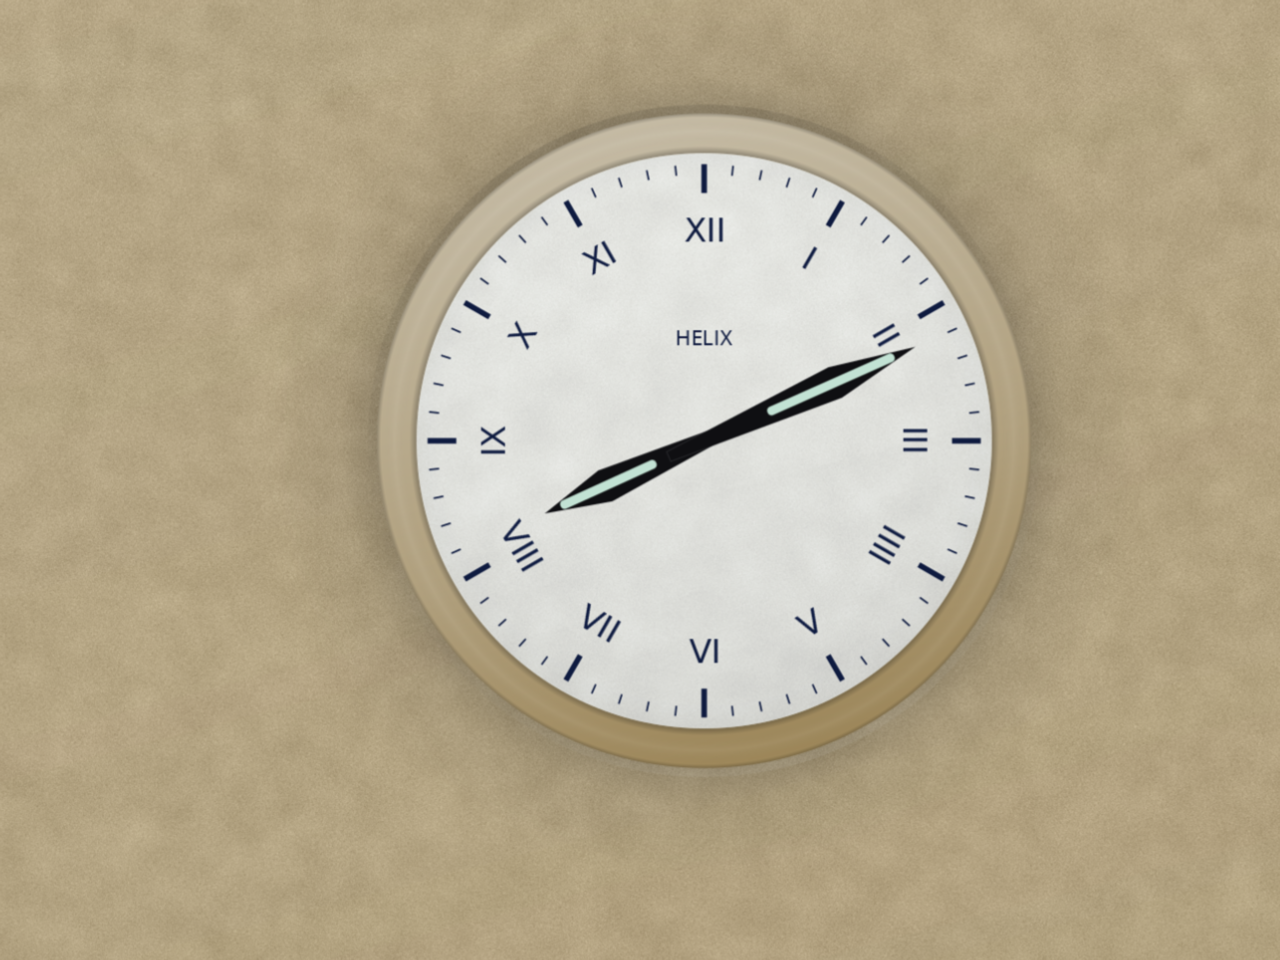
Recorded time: **8:11**
